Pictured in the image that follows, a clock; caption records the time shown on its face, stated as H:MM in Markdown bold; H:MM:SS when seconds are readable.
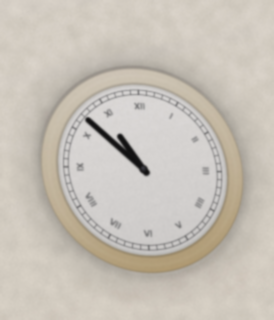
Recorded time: **10:52**
